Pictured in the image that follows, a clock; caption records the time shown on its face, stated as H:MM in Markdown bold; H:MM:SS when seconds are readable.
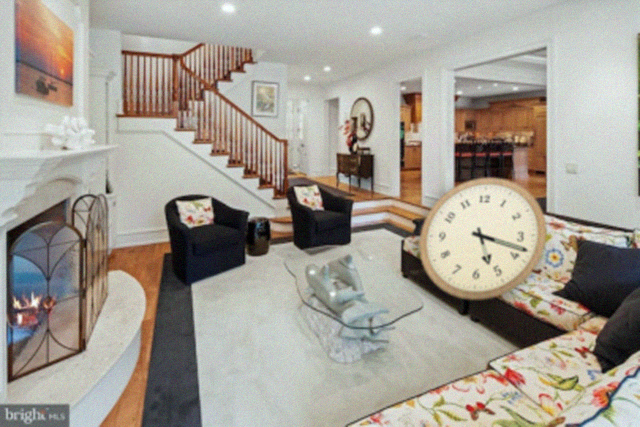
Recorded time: **5:18**
